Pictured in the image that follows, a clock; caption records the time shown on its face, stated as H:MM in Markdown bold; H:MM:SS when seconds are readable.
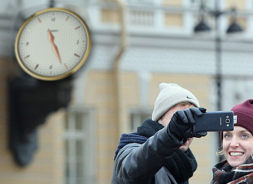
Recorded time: **11:26**
